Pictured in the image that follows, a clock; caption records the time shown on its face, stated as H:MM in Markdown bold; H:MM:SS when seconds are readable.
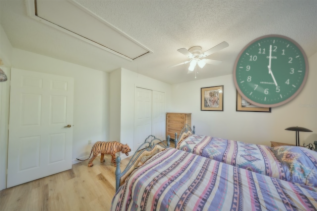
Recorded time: **4:59**
